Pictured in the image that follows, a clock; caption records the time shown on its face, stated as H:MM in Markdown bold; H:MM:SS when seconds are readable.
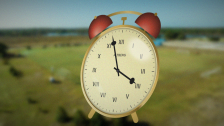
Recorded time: **3:57**
